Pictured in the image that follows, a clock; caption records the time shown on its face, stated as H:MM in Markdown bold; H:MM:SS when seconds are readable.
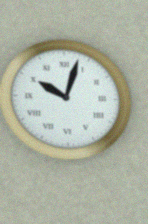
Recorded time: **10:03**
